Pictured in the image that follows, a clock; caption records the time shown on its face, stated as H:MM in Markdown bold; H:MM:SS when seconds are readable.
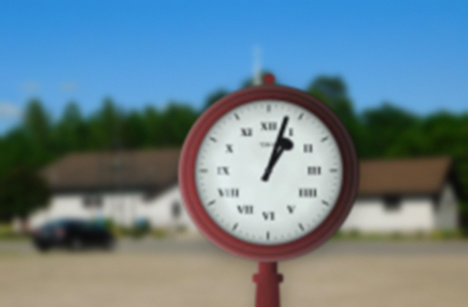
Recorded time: **1:03**
